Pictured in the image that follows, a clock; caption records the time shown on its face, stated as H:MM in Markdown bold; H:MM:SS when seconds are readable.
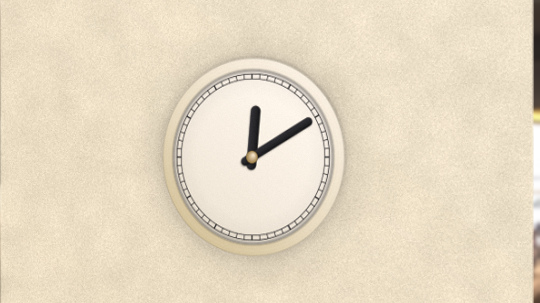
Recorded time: **12:10**
